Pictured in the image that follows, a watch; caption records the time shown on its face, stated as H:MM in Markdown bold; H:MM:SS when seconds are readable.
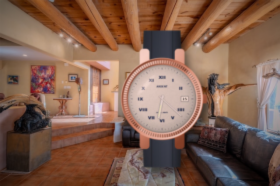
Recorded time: **6:22**
